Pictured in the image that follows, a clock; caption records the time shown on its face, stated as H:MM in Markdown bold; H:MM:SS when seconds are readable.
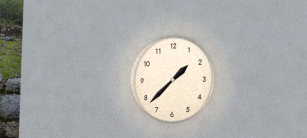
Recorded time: **1:38**
